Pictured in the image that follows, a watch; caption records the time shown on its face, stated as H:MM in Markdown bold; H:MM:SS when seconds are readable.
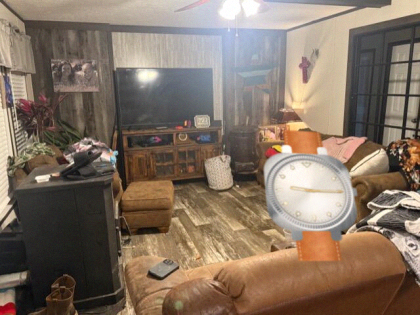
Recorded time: **9:15**
